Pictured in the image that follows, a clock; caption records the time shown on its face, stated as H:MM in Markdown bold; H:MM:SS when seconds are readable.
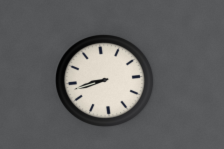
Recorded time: **8:43**
